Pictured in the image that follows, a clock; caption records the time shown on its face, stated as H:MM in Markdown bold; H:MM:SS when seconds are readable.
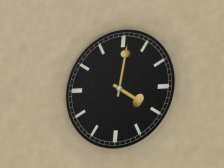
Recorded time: **4:01**
